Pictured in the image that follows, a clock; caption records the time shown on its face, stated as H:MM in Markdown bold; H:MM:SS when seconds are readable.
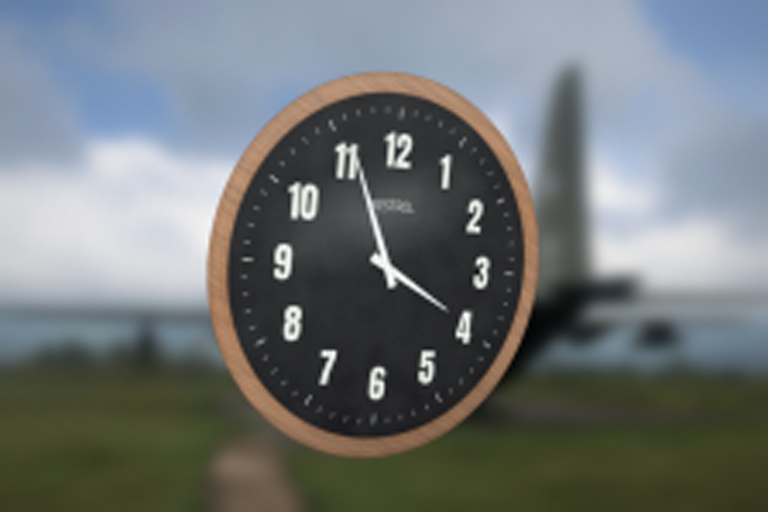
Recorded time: **3:56**
